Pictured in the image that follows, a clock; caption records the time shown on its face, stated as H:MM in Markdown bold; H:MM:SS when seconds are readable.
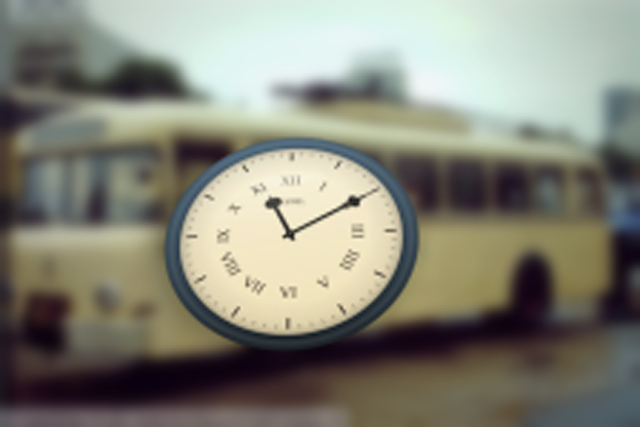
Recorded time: **11:10**
